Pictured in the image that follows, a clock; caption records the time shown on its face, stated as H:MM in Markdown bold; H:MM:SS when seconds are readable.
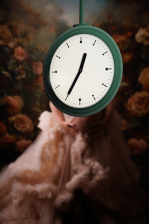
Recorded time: **12:35**
